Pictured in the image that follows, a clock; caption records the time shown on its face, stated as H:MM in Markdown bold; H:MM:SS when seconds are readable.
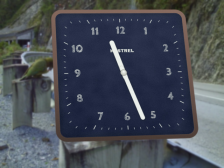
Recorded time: **11:27**
